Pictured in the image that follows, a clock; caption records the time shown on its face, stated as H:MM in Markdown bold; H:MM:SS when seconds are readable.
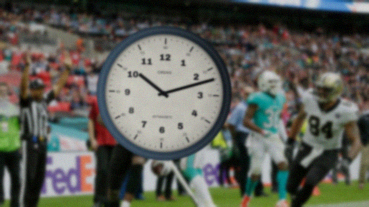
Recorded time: **10:12**
